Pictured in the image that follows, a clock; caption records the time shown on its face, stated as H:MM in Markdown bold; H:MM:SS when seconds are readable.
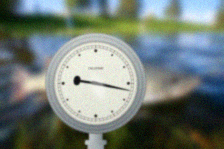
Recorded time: **9:17**
